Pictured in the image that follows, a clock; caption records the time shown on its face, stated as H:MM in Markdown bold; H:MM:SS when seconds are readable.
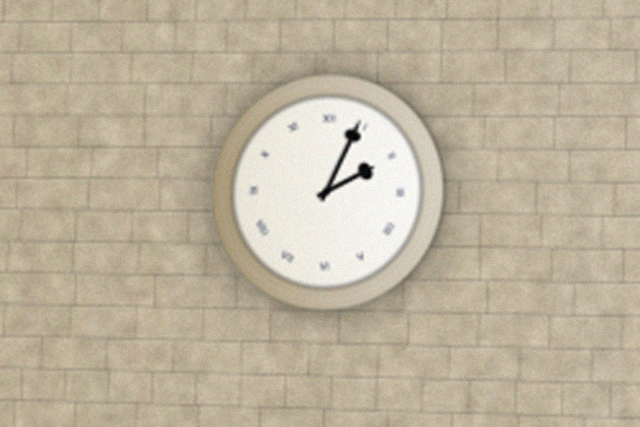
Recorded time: **2:04**
